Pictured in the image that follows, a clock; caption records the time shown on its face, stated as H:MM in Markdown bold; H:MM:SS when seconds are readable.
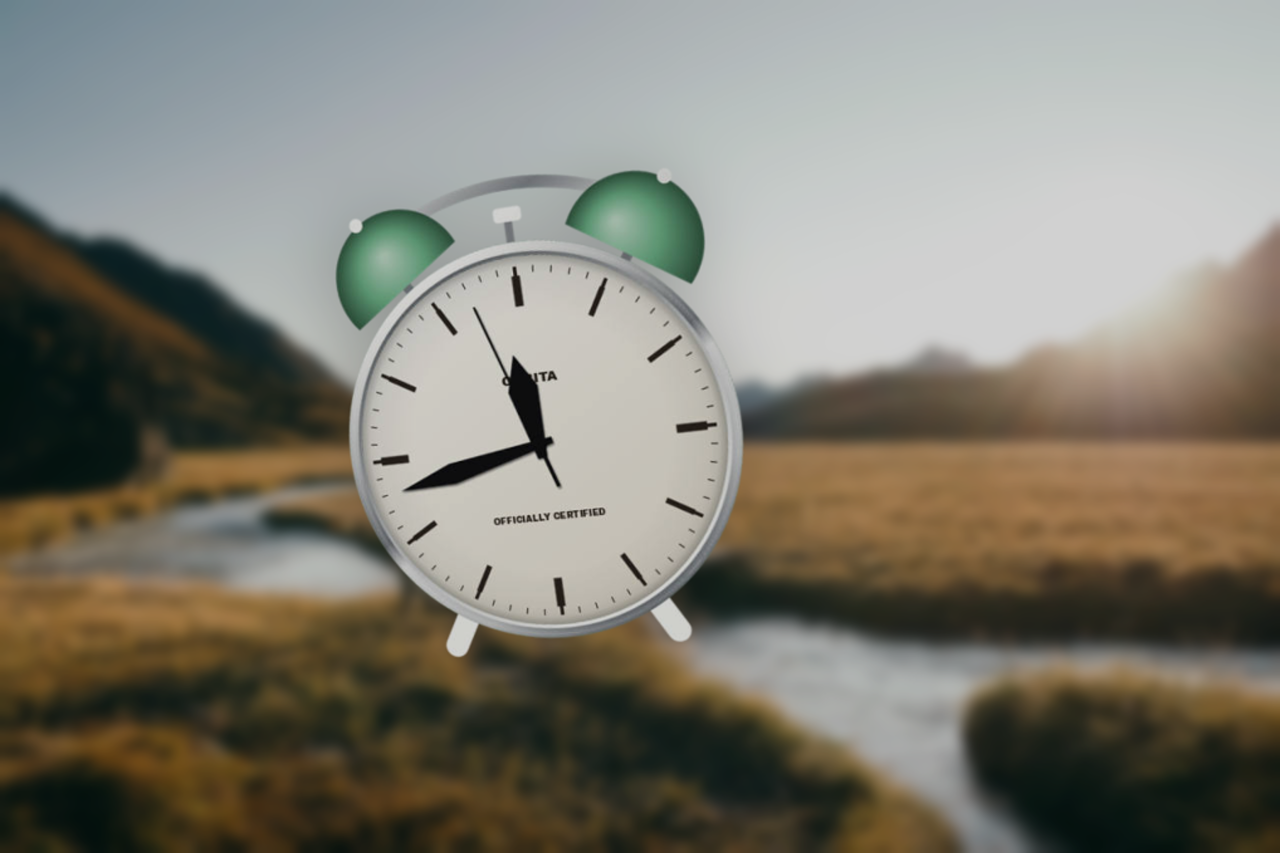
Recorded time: **11:42:57**
